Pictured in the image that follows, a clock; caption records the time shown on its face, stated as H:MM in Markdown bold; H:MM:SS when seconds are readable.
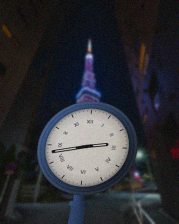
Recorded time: **2:43**
